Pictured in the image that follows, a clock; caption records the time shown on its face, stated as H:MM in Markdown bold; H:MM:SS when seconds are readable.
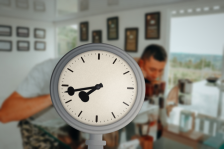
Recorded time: **7:43**
